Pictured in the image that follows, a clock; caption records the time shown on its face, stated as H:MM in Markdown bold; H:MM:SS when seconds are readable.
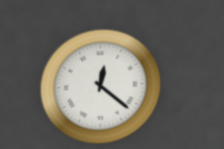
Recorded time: **12:22**
